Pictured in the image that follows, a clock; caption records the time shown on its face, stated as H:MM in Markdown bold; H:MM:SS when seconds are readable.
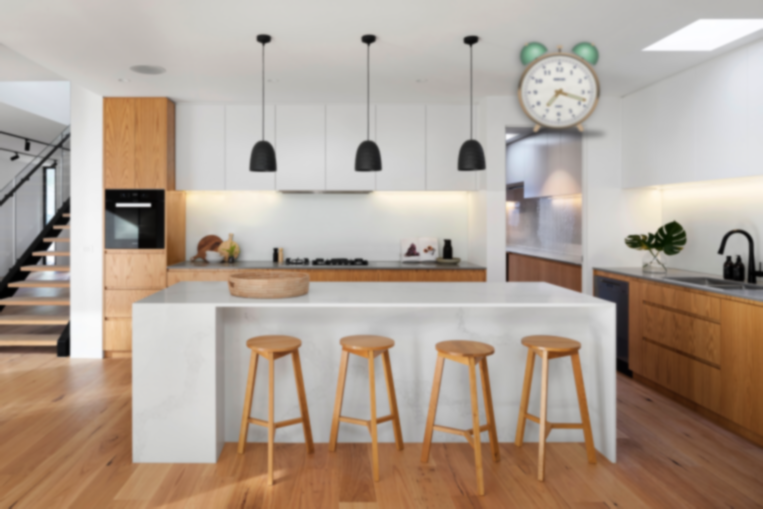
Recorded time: **7:18**
